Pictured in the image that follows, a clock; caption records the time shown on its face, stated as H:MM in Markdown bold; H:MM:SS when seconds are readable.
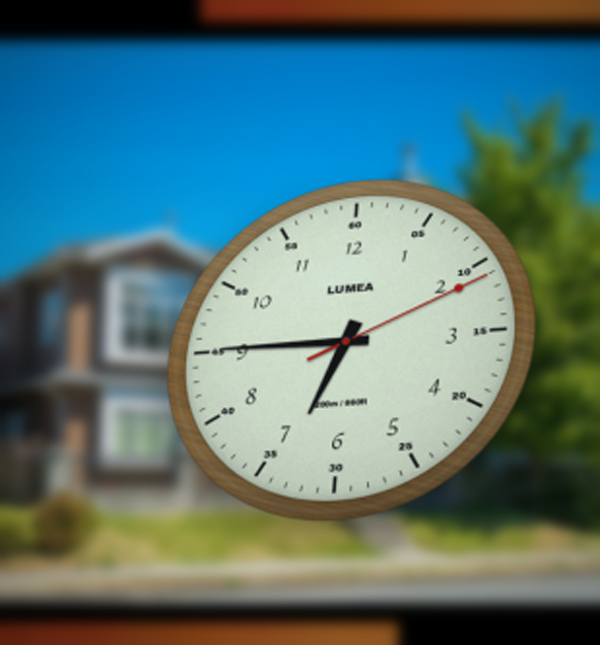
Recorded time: **6:45:11**
